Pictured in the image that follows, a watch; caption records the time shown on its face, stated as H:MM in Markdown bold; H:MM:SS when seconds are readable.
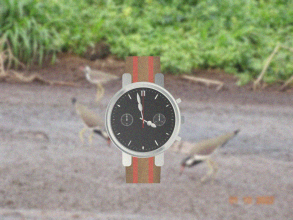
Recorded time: **3:58**
